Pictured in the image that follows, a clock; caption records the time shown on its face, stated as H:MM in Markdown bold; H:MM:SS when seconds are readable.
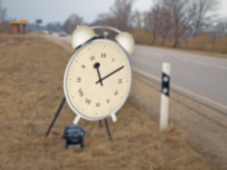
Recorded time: **11:10**
